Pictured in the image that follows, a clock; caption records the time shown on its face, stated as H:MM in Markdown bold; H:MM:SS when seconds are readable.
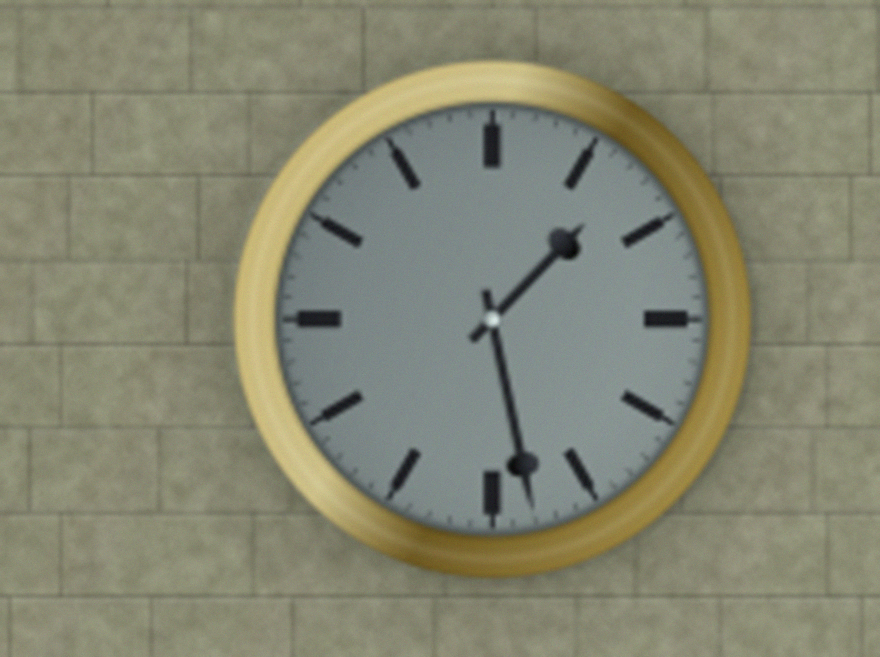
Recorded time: **1:28**
